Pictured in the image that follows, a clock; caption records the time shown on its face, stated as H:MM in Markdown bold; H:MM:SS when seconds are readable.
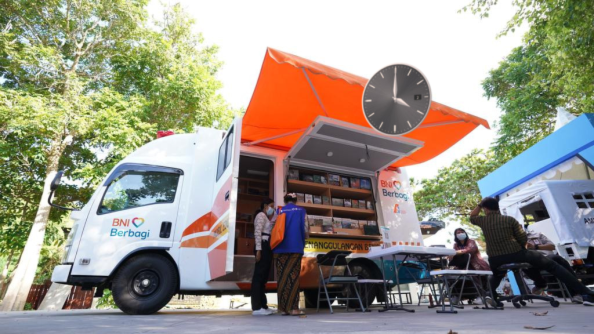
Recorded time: **4:00**
